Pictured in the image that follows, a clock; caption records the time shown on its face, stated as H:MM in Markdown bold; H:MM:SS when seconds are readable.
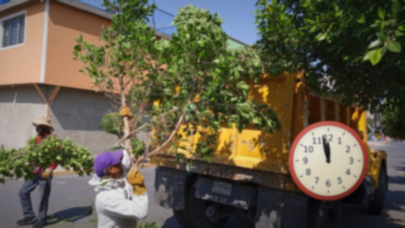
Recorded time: **11:58**
